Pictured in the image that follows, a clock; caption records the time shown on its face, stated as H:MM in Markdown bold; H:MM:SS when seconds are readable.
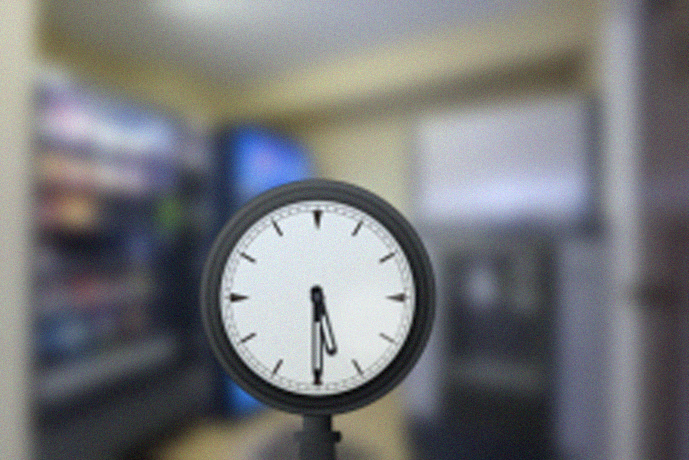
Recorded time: **5:30**
